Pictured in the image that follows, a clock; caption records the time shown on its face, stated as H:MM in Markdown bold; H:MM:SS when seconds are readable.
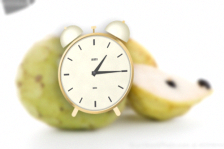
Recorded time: **1:15**
